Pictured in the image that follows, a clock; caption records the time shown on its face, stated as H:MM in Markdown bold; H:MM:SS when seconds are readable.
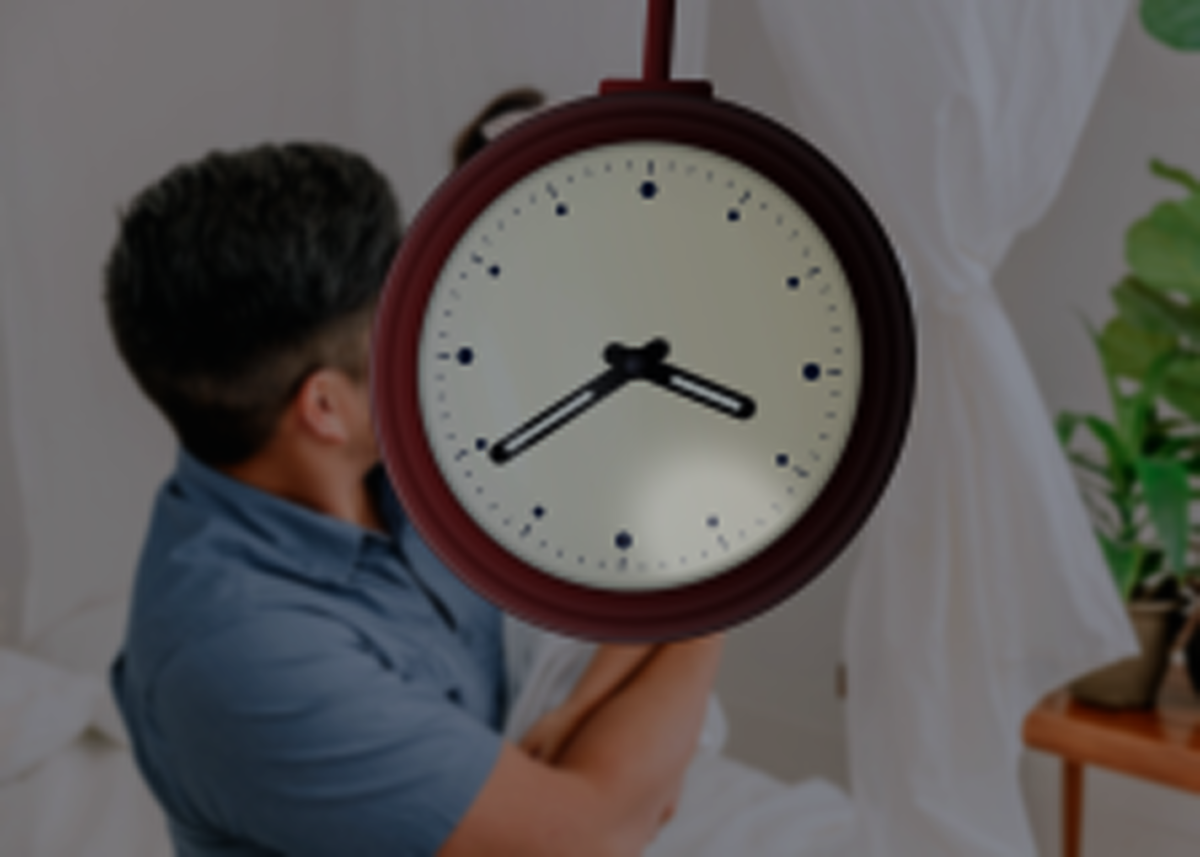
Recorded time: **3:39**
